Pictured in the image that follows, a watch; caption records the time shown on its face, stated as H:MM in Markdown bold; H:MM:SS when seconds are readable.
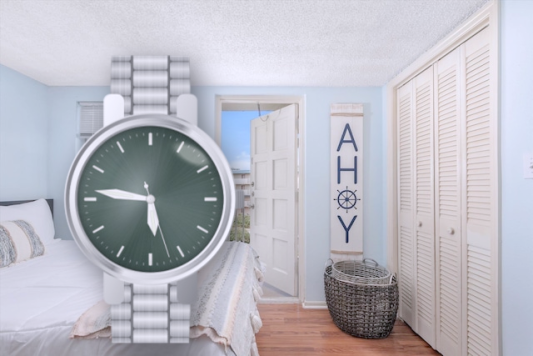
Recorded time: **5:46:27**
